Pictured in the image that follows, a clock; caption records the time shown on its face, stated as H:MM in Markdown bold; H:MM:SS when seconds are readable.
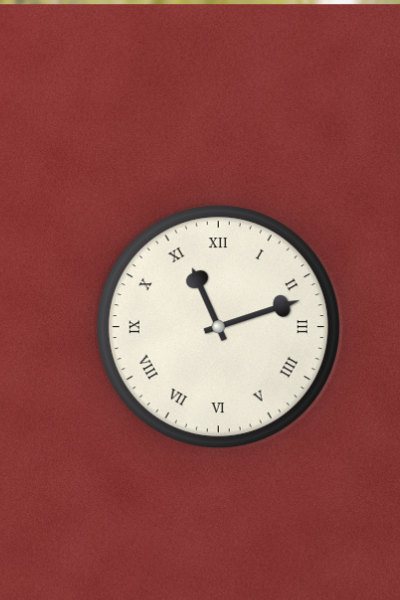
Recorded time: **11:12**
